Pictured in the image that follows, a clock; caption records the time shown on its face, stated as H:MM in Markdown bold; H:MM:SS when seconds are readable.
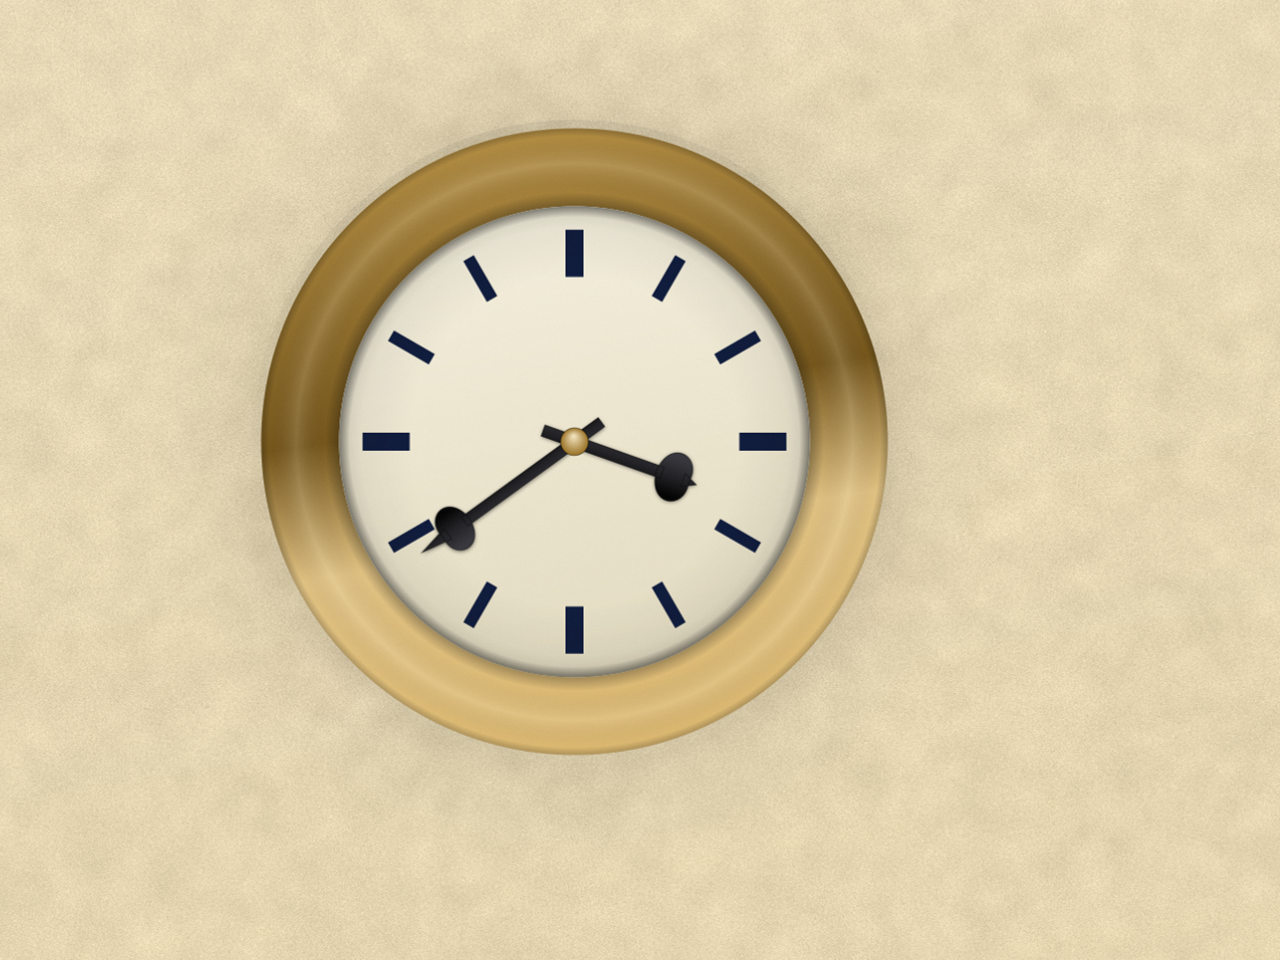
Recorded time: **3:39**
